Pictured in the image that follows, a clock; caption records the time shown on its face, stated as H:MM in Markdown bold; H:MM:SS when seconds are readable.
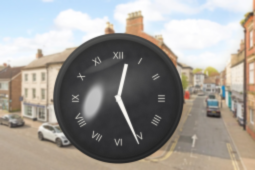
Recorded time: **12:26**
